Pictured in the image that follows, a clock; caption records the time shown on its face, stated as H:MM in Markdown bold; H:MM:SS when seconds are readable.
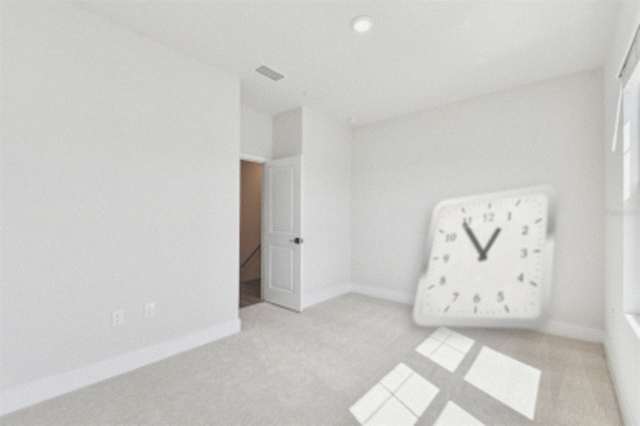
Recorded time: **12:54**
